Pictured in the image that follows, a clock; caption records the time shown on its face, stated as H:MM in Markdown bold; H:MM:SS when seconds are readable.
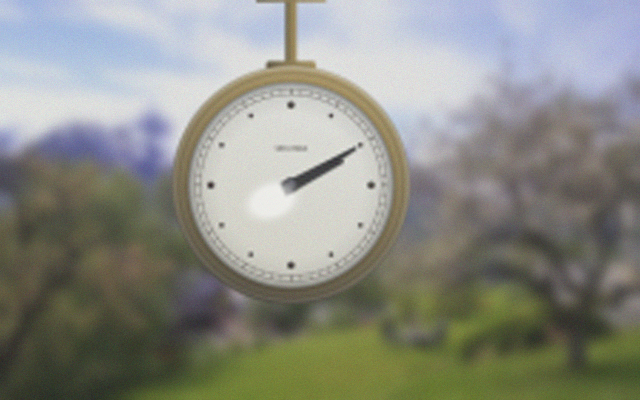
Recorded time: **2:10**
